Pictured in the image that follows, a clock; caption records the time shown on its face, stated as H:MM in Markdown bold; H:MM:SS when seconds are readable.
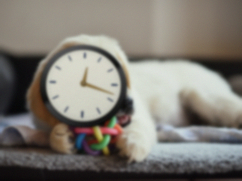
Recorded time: **12:18**
